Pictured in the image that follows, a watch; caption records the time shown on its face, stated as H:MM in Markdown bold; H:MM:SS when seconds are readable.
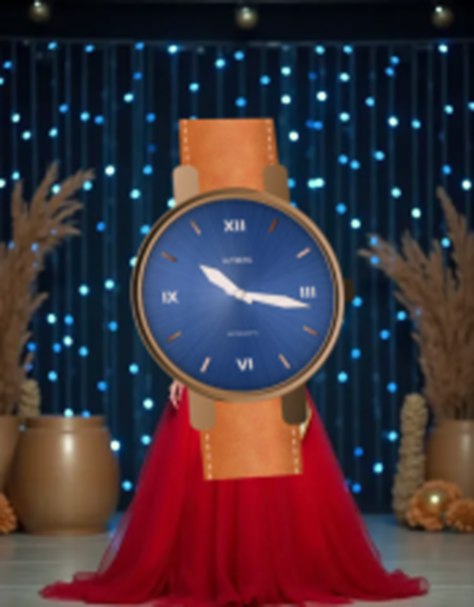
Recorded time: **10:17**
